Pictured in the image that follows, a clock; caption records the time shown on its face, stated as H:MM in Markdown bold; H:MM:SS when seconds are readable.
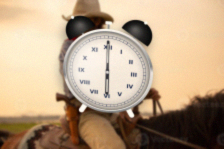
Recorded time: **6:00**
